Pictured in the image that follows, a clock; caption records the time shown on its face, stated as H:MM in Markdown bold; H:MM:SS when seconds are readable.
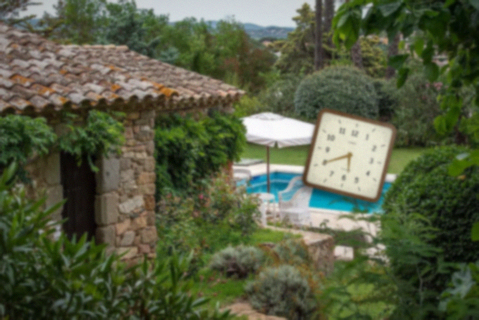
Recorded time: **5:40**
